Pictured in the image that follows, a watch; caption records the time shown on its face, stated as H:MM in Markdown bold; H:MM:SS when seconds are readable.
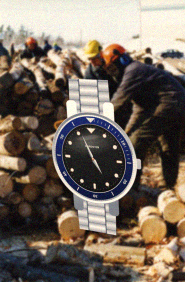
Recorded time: **4:56**
